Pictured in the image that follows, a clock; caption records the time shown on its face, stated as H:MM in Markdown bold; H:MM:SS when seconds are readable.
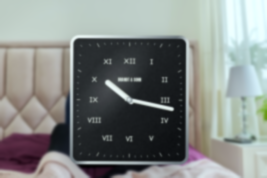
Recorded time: **10:17**
